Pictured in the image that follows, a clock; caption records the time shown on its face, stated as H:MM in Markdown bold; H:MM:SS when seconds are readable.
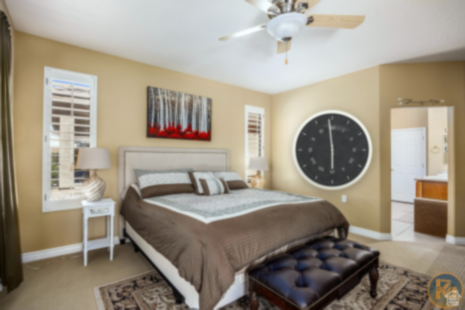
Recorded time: **5:59**
